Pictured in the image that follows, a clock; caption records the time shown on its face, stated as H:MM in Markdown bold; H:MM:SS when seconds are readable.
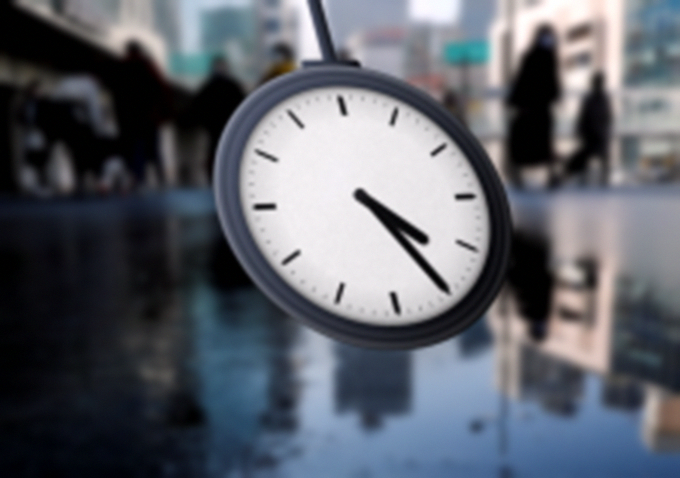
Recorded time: **4:25**
